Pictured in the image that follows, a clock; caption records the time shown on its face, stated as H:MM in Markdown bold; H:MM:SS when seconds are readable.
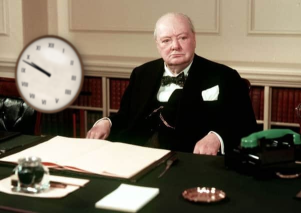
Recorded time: **9:48**
